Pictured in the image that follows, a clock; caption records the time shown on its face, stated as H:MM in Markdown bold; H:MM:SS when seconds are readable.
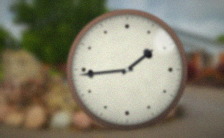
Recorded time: **1:44**
